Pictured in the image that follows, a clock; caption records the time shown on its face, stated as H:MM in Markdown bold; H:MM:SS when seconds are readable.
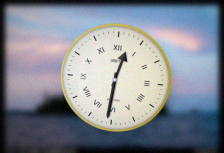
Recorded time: **12:31**
